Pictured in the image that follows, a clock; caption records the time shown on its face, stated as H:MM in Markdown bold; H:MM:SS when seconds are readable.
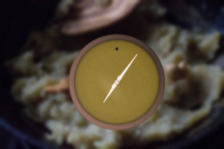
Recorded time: **7:06**
